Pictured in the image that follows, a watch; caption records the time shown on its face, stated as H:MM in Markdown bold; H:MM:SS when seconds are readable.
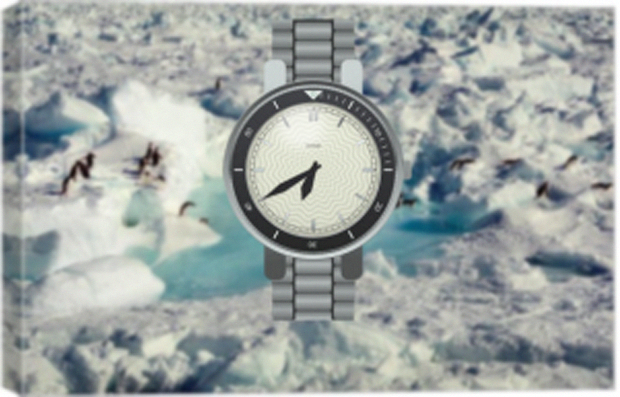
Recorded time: **6:40**
